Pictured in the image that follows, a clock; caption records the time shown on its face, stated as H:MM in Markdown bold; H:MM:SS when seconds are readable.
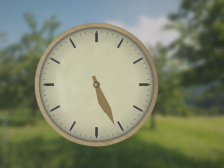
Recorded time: **5:26**
